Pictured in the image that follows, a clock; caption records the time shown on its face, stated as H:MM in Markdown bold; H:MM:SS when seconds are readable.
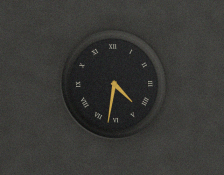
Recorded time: **4:32**
